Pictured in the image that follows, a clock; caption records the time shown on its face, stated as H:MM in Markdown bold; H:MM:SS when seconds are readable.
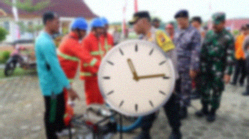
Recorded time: **11:14**
